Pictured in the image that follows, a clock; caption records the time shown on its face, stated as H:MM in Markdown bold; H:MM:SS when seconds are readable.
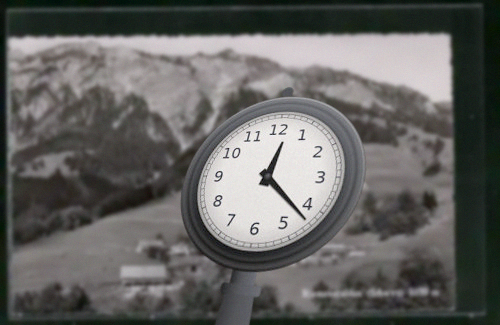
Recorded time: **12:22**
